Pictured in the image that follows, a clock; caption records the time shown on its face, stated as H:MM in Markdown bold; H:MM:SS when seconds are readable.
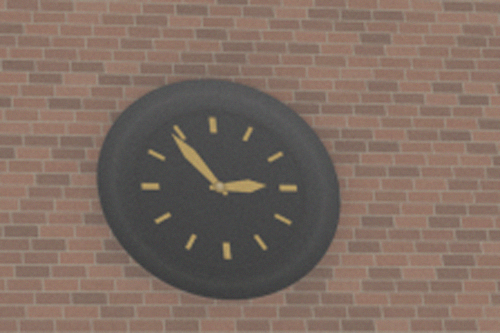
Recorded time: **2:54**
